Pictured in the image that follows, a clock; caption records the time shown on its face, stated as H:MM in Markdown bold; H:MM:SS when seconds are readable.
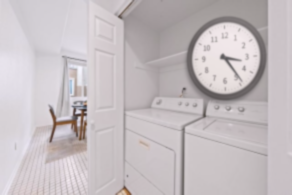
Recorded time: **3:24**
